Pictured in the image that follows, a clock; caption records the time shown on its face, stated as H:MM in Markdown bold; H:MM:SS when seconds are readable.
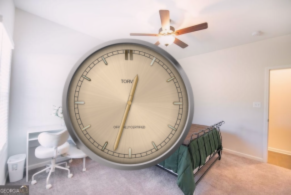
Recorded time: **12:33**
